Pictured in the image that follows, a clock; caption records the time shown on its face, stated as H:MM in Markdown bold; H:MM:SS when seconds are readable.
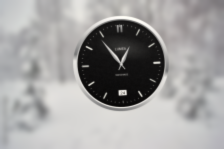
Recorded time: **12:54**
